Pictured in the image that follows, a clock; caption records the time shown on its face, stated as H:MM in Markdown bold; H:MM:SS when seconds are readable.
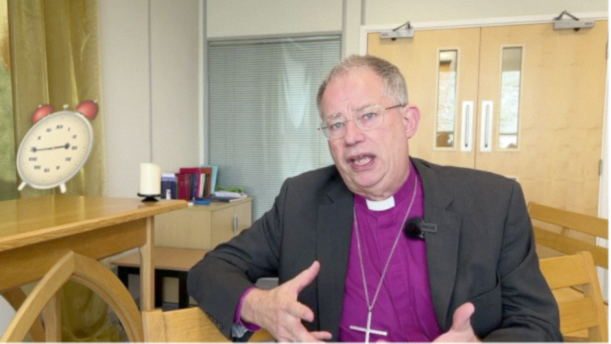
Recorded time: **2:44**
